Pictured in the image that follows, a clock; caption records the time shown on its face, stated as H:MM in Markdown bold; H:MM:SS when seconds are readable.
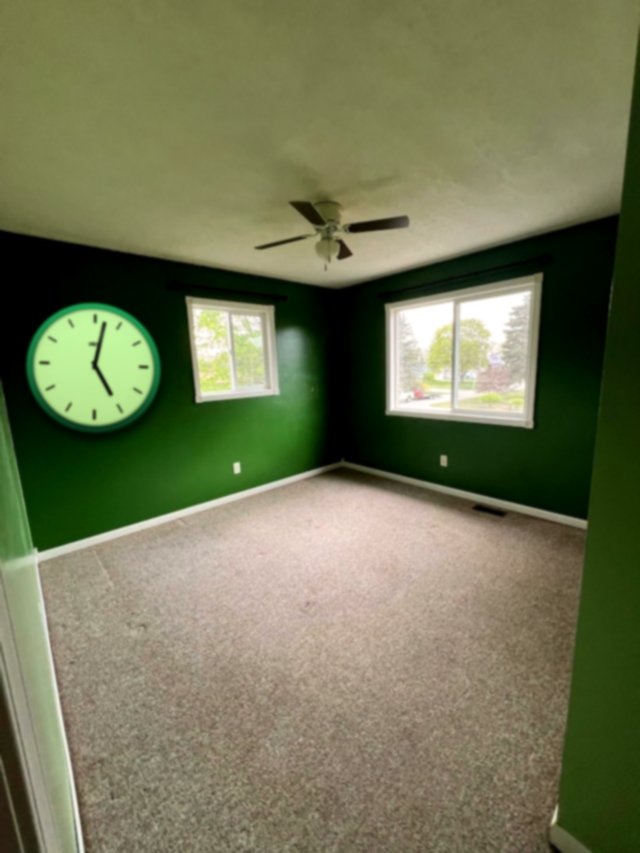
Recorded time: **5:02**
